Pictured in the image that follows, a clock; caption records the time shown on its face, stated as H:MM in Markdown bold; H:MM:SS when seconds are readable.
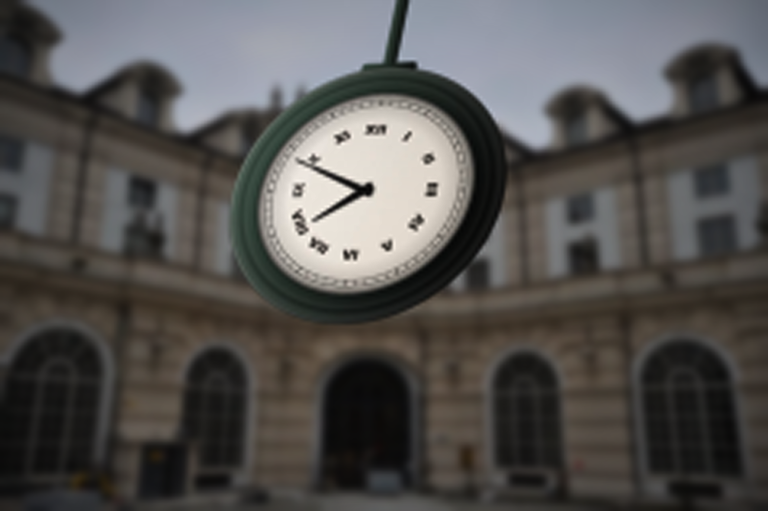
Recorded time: **7:49**
